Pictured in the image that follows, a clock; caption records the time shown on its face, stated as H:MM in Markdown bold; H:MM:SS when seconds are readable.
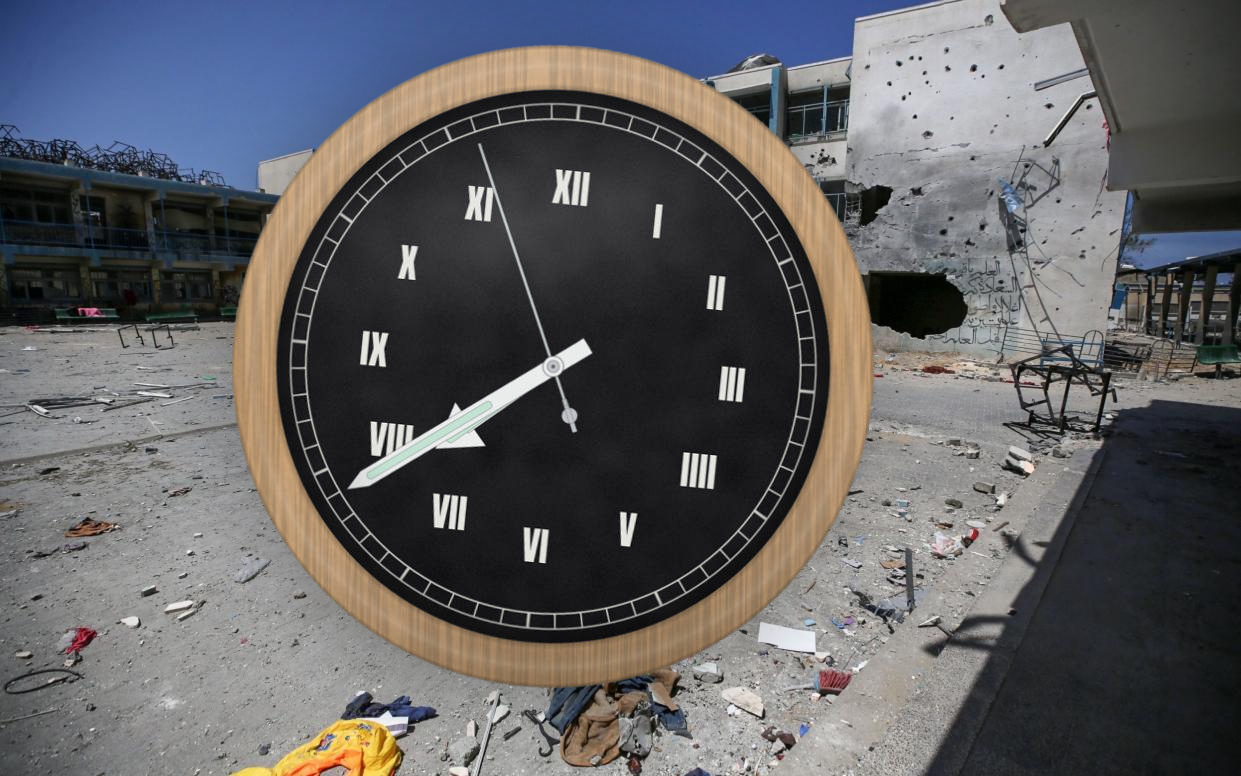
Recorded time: **7:38:56**
